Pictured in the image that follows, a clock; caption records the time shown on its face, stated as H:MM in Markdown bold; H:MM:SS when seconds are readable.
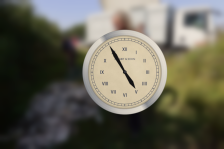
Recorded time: **4:55**
